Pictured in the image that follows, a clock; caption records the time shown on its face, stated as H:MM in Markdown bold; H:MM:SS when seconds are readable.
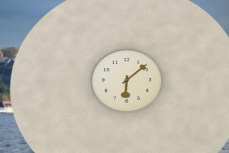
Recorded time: **6:08**
